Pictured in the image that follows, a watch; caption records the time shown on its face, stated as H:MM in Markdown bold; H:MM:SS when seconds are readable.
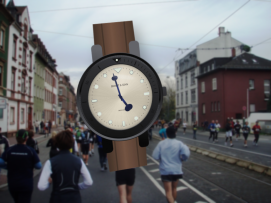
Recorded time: **4:58**
